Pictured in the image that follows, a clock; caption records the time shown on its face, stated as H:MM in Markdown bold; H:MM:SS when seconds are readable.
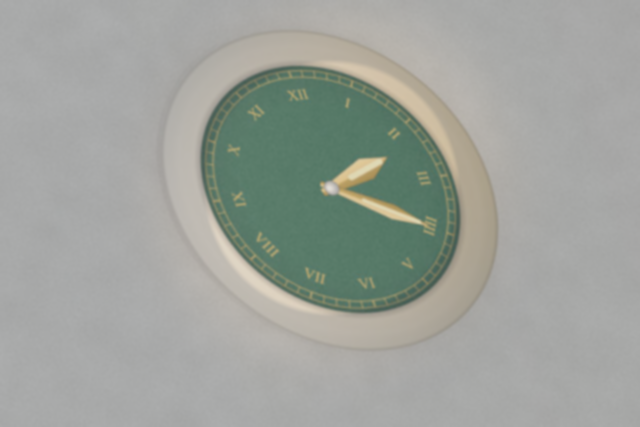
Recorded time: **2:20**
